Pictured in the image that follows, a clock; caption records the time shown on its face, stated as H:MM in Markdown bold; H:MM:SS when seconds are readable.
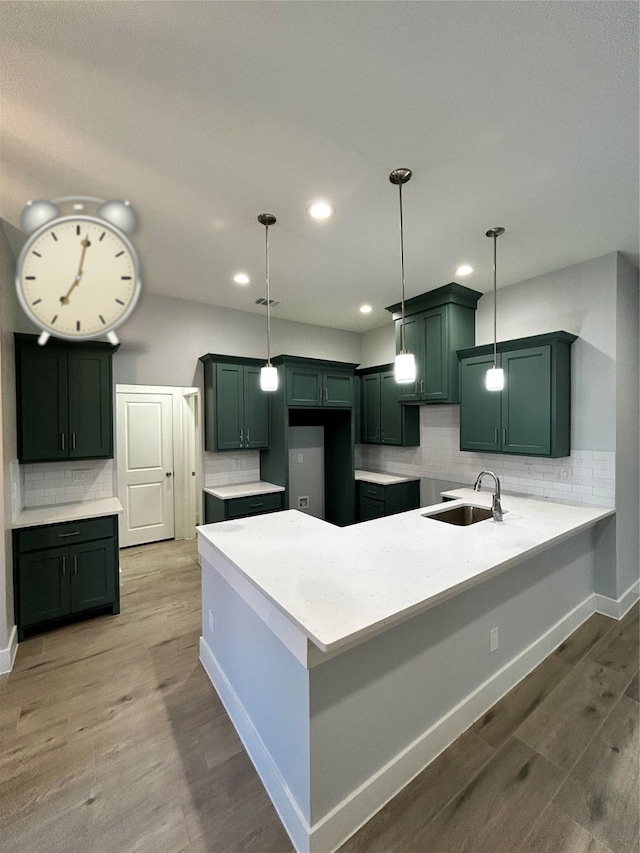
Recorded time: **7:02**
